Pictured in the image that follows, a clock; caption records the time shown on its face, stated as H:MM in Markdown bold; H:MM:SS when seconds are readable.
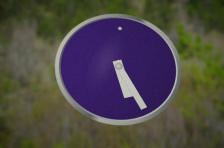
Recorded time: **5:25**
